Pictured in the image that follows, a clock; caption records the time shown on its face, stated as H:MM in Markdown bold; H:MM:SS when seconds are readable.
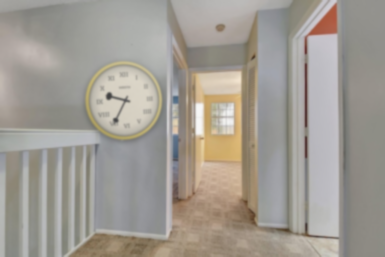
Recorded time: **9:35**
